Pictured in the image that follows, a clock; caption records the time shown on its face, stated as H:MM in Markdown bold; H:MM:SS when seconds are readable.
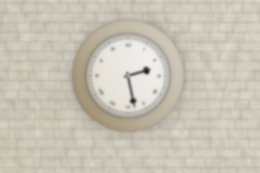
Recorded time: **2:28**
